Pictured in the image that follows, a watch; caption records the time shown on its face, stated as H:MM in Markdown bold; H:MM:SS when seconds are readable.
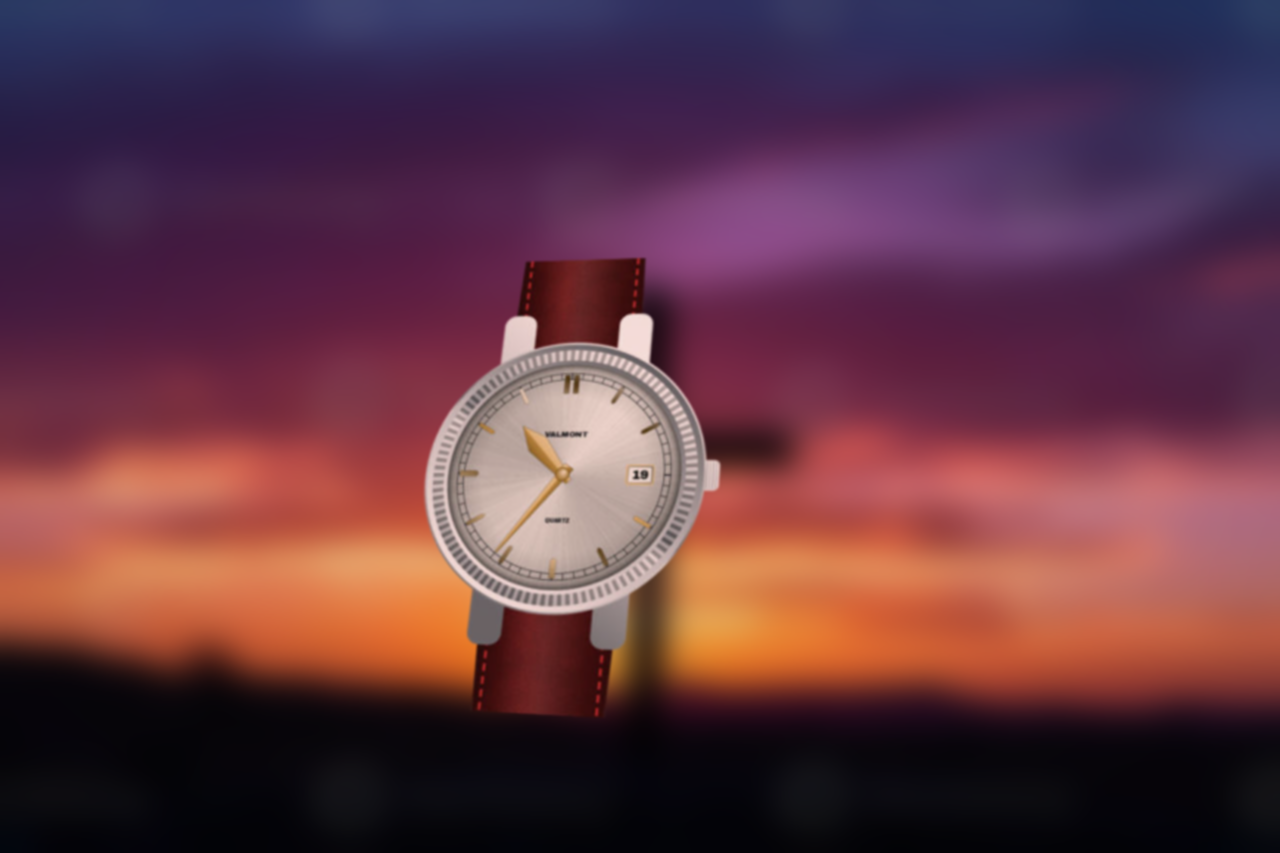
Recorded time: **10:36**
